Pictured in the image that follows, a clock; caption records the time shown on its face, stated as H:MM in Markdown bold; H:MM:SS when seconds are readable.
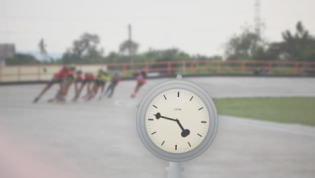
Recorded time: **4:47**
